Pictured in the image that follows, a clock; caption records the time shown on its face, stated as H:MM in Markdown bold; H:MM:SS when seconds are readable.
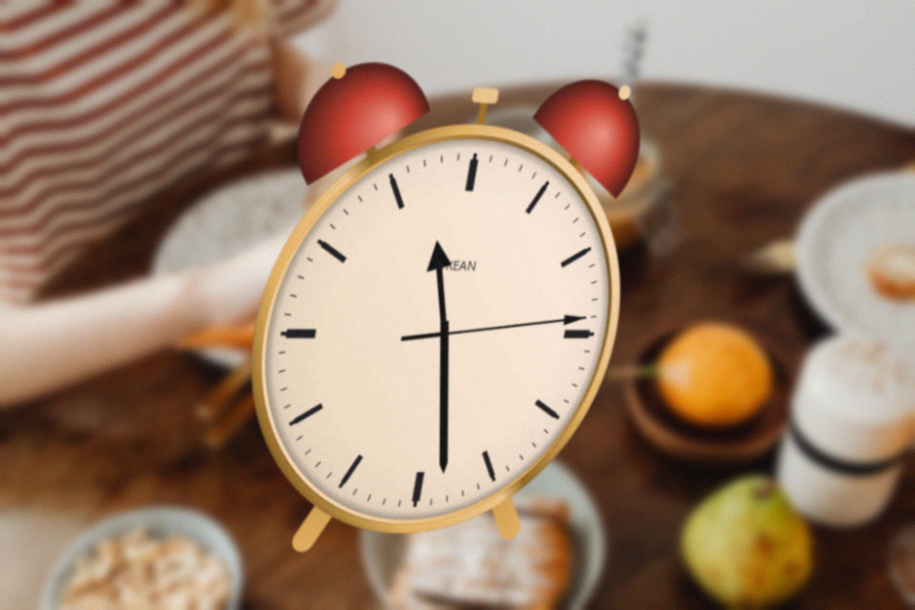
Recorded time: **11:28:14**
